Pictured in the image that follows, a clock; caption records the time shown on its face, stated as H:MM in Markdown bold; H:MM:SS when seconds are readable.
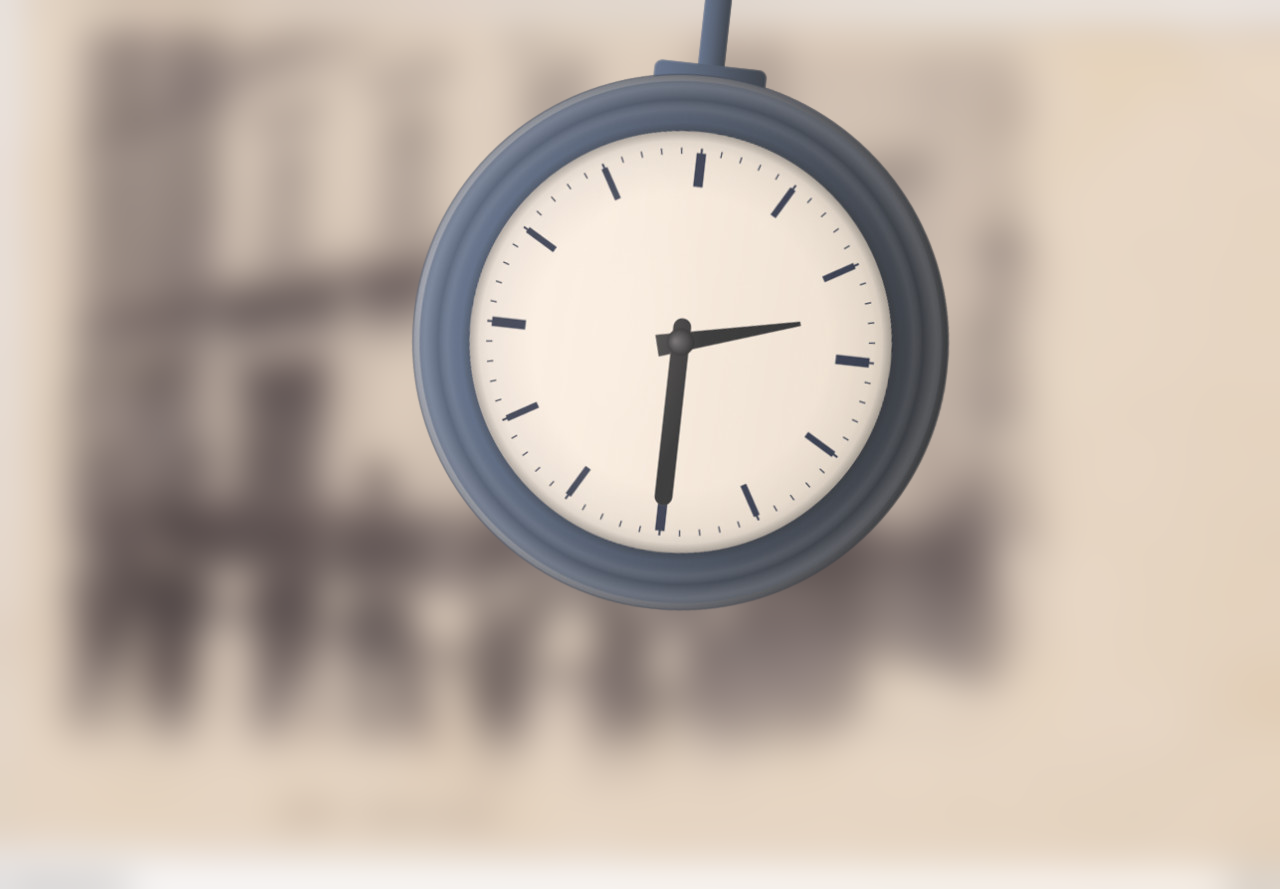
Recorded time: **2:30**
